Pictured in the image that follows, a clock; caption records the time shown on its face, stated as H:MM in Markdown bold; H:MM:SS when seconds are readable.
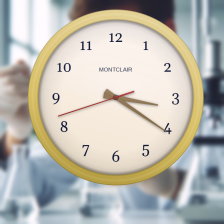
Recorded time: **3:20:42**
